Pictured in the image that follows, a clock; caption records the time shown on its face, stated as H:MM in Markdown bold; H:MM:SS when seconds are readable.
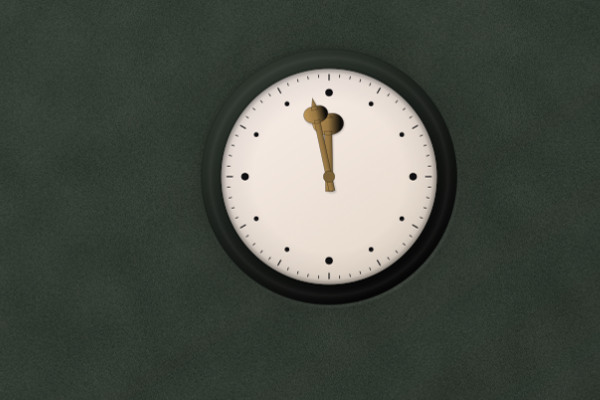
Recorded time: **11:58**
